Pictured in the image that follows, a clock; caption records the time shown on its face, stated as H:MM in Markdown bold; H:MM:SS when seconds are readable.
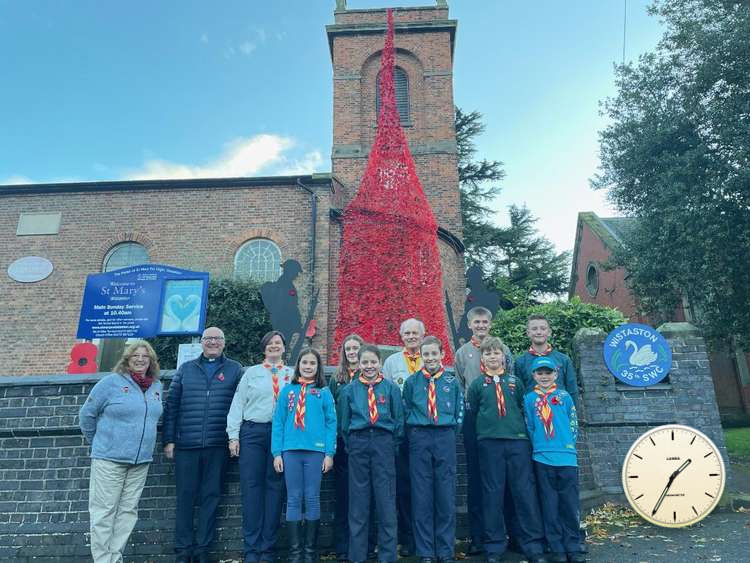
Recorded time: **1:35**
